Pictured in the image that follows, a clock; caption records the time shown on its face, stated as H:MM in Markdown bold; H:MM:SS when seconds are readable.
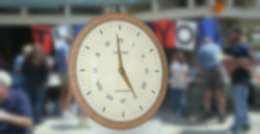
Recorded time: **4:59**
